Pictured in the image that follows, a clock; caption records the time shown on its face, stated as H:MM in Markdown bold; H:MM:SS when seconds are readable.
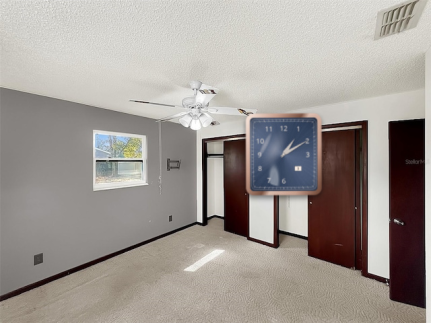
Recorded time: **1:10**
